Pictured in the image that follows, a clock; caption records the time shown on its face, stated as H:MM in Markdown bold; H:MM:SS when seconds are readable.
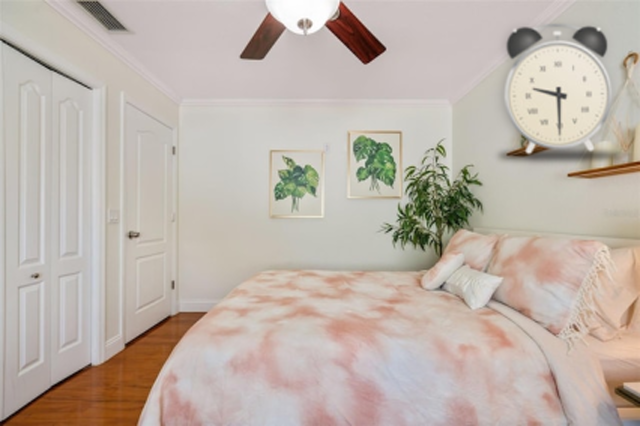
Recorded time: **9:30**
